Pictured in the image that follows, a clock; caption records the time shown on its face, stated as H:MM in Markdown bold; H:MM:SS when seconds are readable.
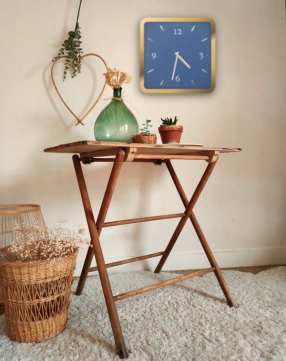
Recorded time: **4:32**
